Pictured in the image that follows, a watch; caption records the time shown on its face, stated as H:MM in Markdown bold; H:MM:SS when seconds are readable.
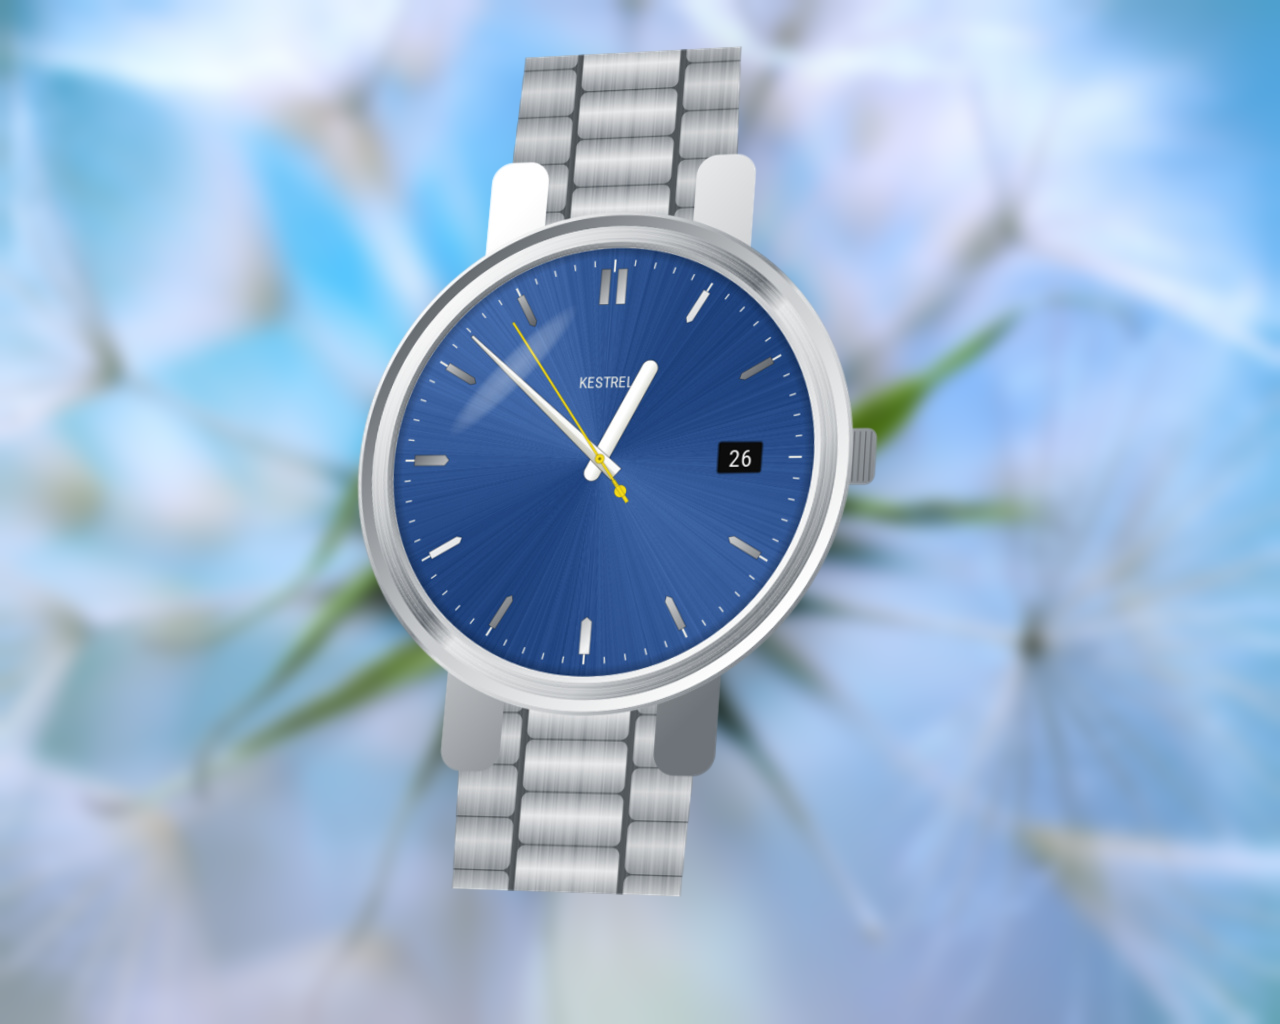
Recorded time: **12:51:54**
